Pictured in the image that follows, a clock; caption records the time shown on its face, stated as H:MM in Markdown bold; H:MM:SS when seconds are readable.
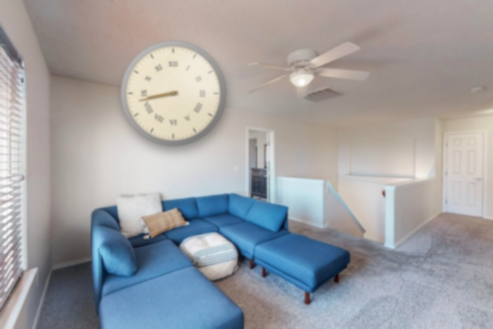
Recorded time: **8:43**
